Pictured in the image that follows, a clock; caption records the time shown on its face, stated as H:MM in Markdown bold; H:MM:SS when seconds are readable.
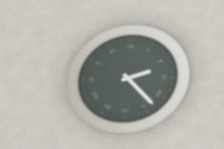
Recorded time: **2:23**
